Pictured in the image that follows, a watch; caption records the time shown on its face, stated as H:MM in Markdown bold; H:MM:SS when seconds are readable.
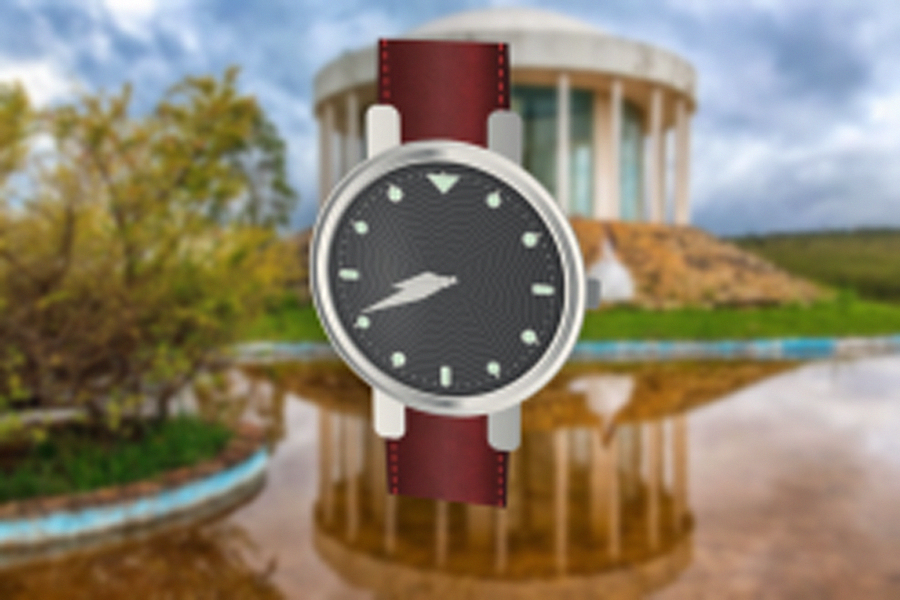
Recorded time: **8:41**
